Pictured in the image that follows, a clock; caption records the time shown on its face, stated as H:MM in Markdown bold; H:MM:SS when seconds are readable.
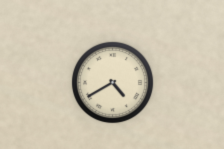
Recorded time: **4:40**
